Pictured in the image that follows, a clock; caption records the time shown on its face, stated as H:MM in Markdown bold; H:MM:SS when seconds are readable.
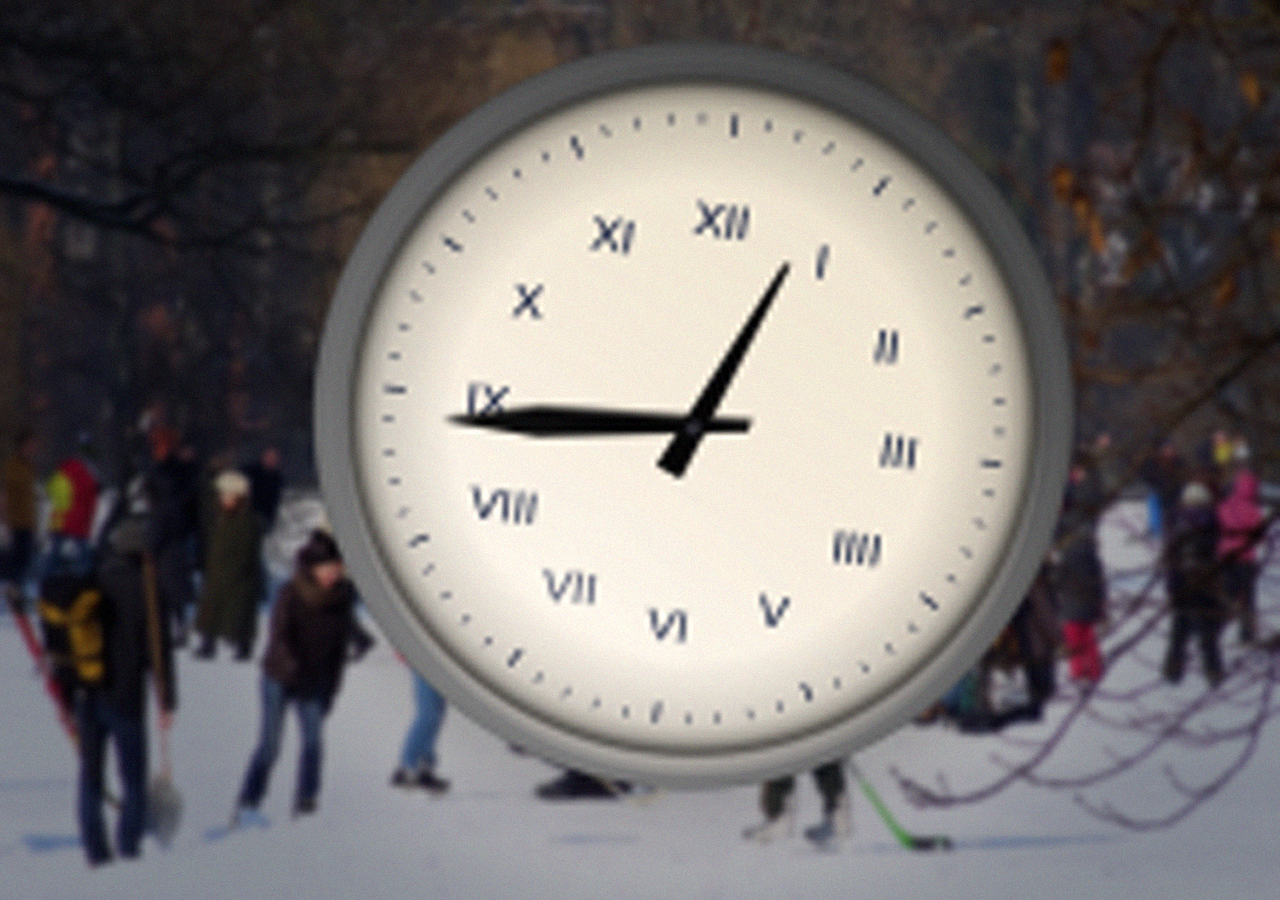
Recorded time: **12:44**
